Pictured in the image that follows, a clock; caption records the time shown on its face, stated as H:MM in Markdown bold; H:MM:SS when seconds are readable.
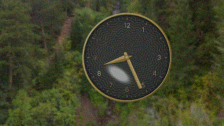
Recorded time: **8:26**
